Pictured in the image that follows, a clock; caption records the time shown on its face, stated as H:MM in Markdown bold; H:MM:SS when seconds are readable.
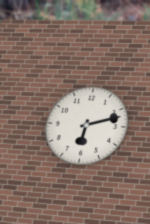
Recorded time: **6:12**
